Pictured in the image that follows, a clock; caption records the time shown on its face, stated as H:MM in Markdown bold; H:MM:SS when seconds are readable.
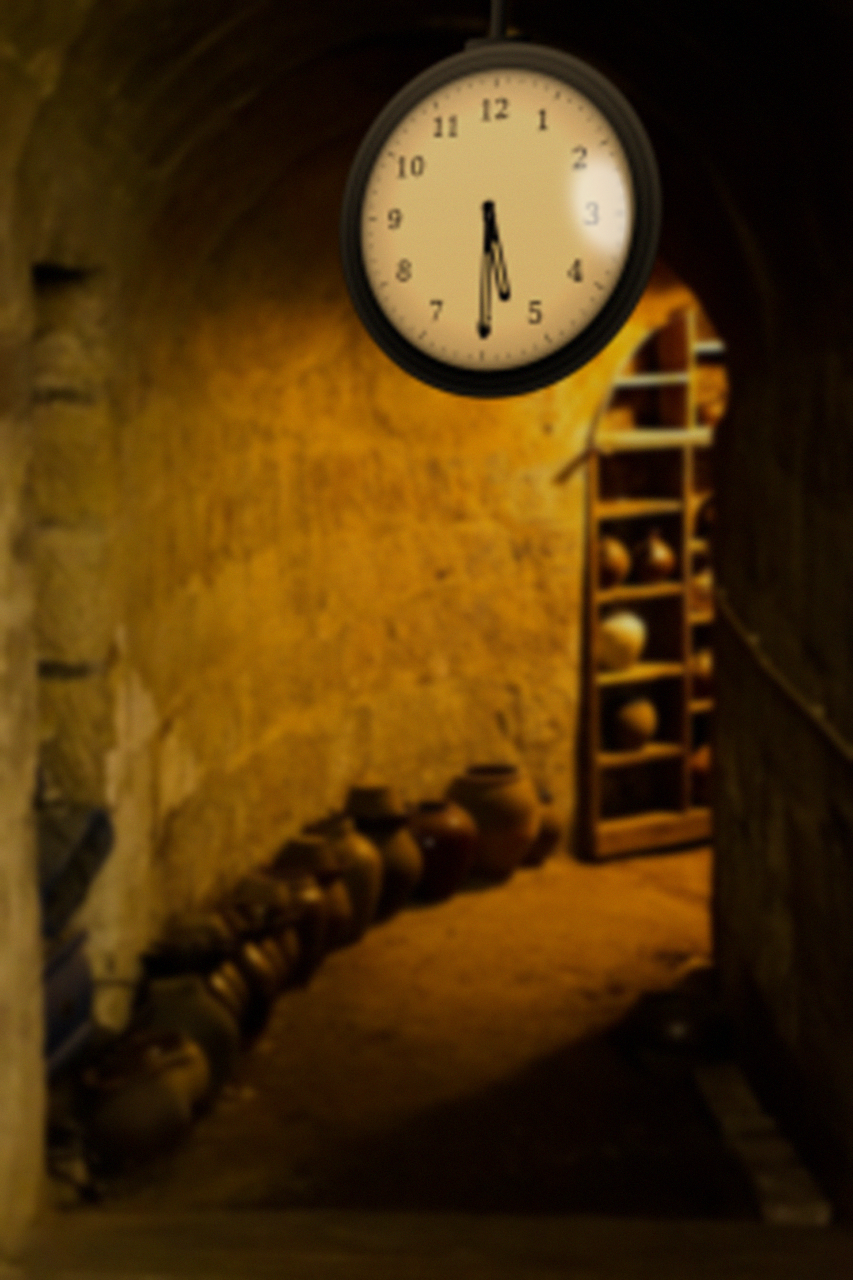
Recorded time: **5:30**
